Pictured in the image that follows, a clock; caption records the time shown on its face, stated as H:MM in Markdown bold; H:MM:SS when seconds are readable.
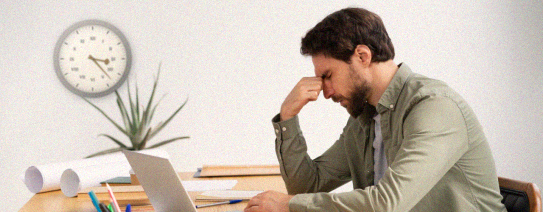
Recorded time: **3:23**
